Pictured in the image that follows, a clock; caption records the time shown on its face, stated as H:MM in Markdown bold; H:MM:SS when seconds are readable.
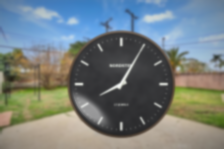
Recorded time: **8:05**
